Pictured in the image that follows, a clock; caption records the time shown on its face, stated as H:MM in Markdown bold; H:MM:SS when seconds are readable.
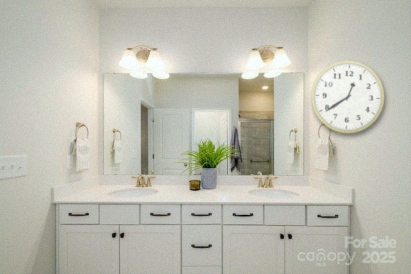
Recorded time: **12:39**
